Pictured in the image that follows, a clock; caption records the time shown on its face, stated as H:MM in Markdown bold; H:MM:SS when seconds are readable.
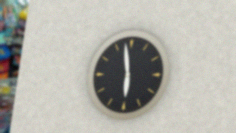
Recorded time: **5:58**
